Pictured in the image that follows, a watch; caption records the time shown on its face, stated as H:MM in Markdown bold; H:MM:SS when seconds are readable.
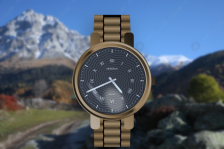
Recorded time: **4:41**
